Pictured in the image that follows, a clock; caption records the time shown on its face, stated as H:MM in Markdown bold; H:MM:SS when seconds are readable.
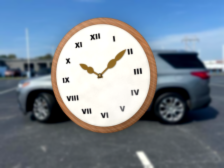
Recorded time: **10:09**
